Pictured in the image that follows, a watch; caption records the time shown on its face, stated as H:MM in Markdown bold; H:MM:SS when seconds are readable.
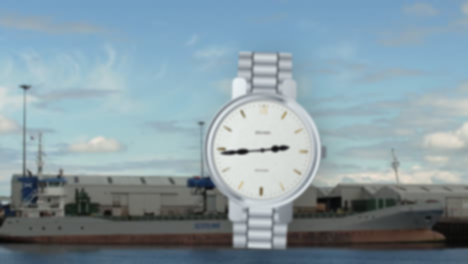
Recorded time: **2:44**
